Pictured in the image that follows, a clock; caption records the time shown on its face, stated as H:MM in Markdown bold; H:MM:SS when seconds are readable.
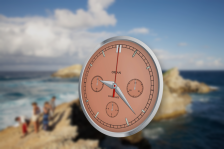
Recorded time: **9:22**
